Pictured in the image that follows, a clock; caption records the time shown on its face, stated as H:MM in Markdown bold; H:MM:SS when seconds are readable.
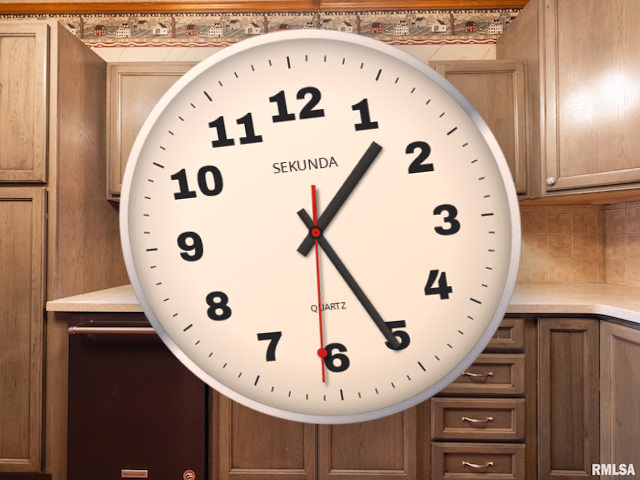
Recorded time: **1:25:31**
